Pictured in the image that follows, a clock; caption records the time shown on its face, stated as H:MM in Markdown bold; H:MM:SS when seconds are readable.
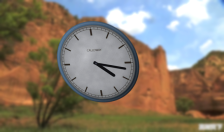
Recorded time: **4:17**
